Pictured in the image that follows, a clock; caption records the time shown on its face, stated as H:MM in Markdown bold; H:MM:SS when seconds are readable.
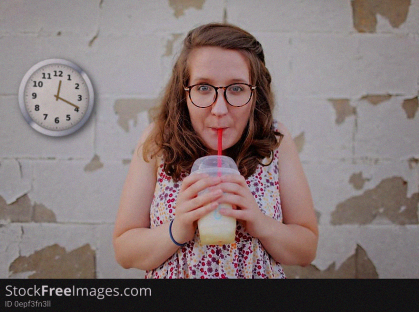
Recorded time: **12:19**
